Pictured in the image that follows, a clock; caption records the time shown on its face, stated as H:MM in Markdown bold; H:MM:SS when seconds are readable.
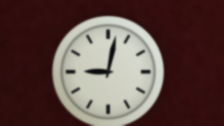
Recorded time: **9:02**
